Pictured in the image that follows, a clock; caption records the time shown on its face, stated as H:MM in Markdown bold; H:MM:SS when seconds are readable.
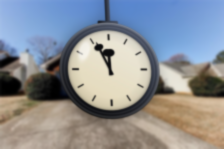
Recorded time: **11:56**
